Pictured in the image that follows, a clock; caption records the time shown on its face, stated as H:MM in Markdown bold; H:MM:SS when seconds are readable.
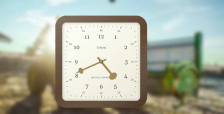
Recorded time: **4:41**
